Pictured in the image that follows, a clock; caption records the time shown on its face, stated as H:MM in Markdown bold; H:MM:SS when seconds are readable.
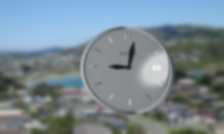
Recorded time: **9:02**
